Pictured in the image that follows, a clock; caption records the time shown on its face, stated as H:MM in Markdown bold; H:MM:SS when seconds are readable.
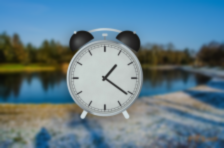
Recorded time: **1:21**
